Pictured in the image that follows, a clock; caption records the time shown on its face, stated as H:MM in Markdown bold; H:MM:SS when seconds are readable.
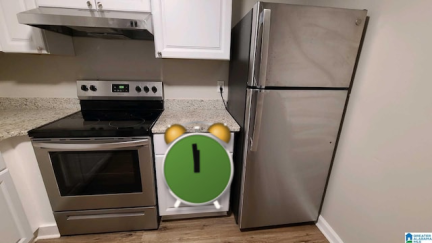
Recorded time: **11:59**
